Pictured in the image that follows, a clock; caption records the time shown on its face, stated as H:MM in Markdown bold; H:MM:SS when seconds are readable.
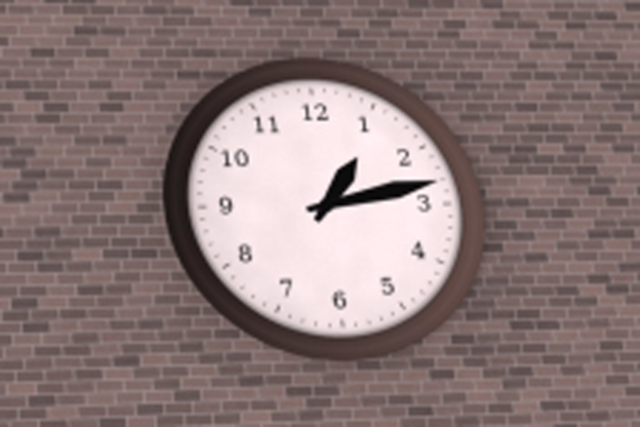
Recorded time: **1:13**
